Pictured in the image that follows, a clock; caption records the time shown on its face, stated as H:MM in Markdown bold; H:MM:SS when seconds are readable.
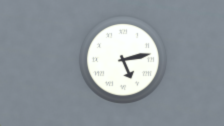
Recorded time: **5:13**
